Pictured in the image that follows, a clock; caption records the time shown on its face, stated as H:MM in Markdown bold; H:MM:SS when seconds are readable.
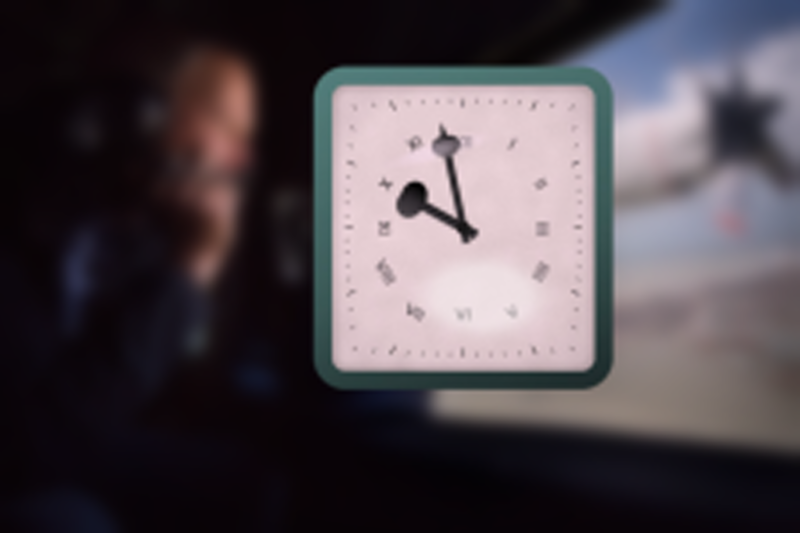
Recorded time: **9:58**
